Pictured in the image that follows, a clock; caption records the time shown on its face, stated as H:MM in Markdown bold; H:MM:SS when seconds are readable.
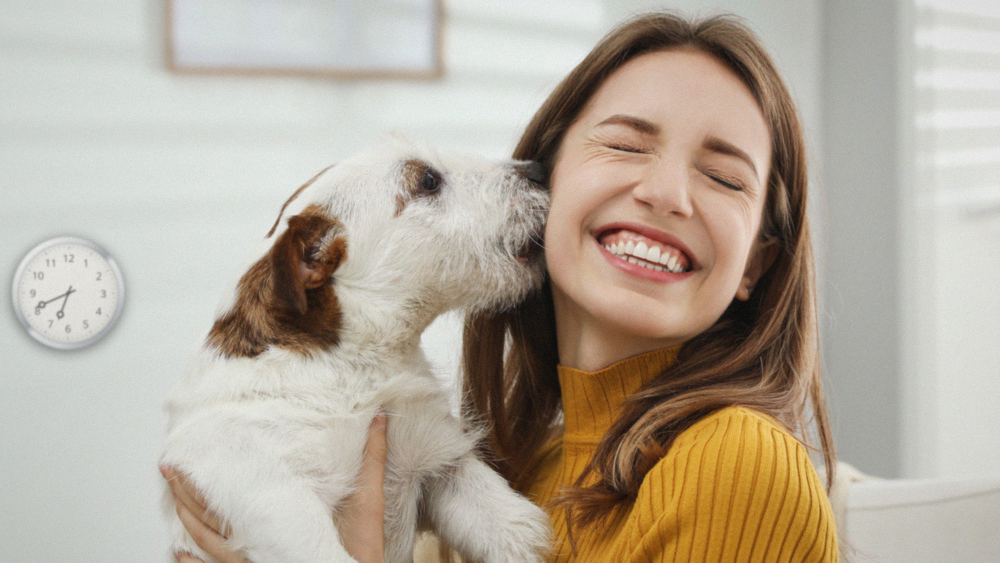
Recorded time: **6:41**
